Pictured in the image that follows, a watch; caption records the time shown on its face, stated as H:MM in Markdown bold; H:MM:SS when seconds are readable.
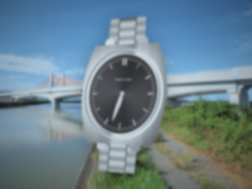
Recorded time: **6:33**
